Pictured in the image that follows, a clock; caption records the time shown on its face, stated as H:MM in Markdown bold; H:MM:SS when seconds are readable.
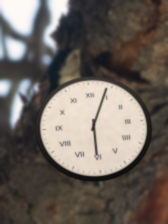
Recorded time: **6:04**
